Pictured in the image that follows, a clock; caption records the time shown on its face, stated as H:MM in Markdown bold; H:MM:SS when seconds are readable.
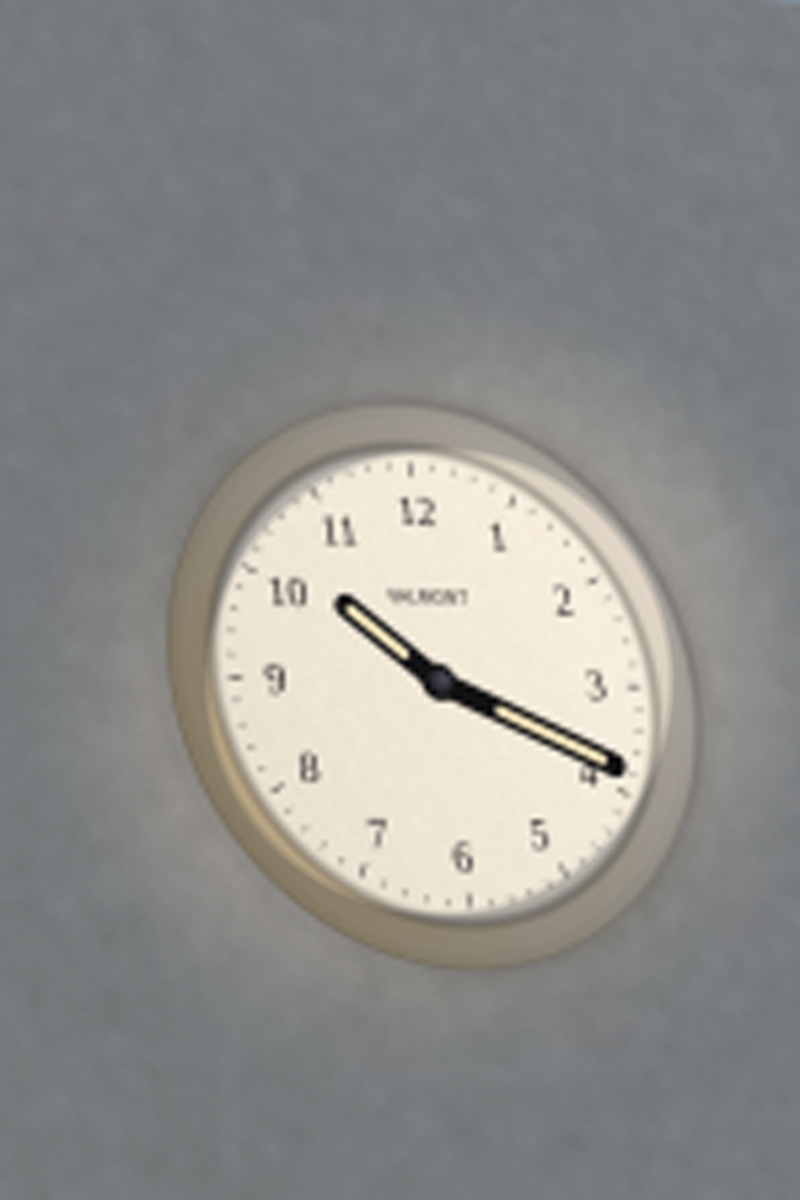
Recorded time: **10:19**
